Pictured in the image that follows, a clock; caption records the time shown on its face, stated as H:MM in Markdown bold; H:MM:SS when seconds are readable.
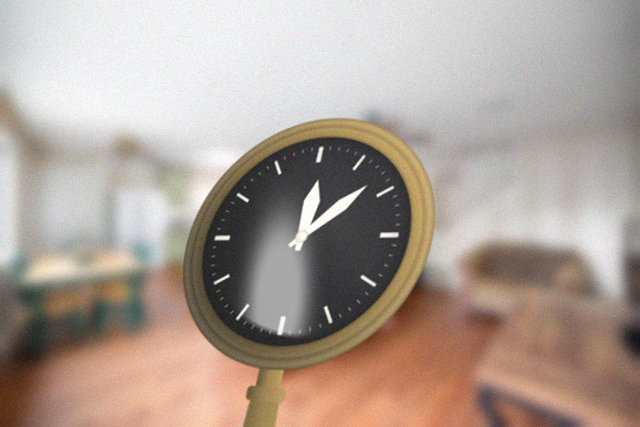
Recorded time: **12:08**
